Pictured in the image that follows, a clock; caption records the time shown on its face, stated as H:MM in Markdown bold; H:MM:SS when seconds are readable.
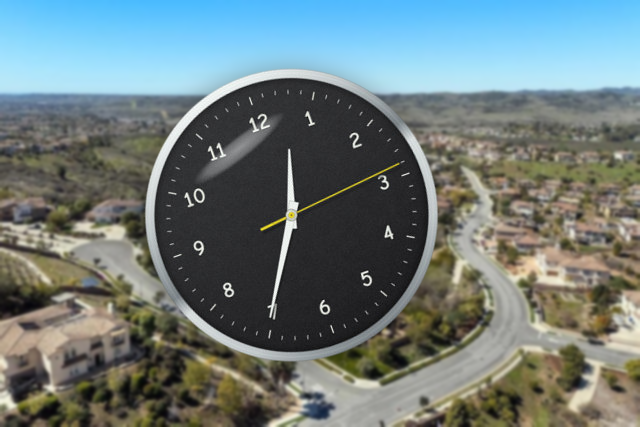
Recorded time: **12:35:14**
